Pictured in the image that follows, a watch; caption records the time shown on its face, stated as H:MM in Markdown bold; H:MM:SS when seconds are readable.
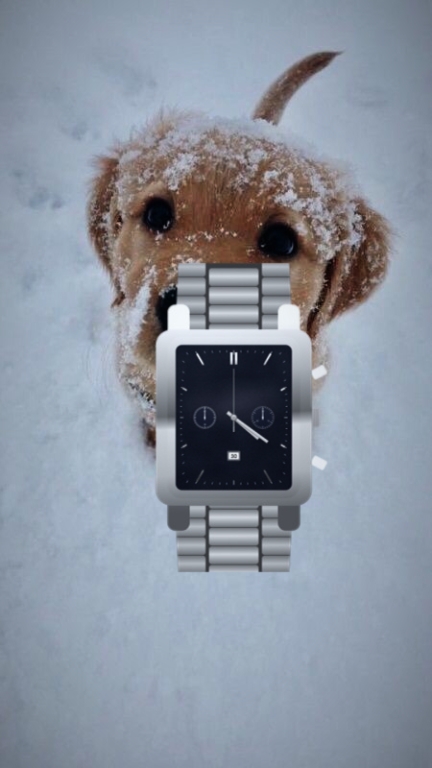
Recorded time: **4:21**
